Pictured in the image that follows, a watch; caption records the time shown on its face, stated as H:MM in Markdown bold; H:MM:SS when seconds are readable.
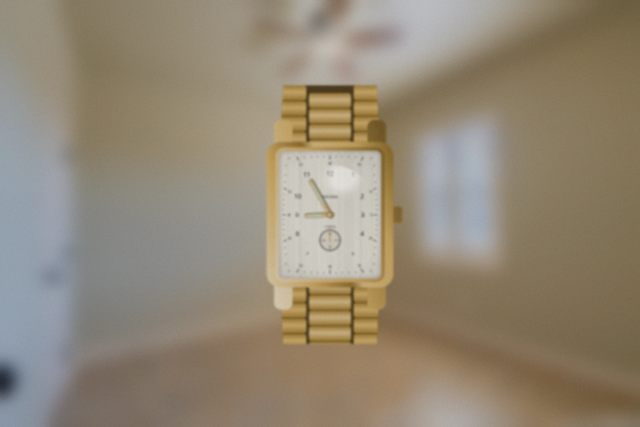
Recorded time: **8:55**
